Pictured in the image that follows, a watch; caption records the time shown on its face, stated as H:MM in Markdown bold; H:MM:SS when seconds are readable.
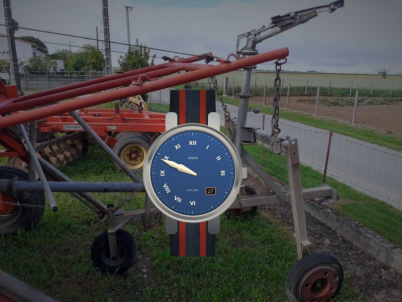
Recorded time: **9:49**
